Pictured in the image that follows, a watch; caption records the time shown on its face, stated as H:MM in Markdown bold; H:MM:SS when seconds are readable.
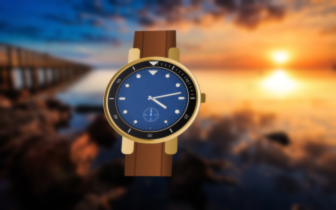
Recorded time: **4:13**
